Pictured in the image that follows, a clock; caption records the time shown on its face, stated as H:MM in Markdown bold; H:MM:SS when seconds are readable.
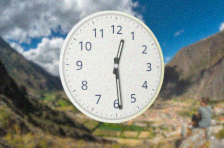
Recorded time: **12:29**
